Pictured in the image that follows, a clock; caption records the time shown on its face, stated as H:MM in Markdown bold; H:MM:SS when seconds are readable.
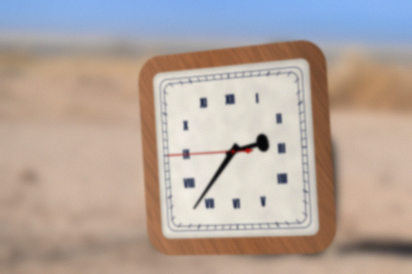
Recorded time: **2:36:45**
